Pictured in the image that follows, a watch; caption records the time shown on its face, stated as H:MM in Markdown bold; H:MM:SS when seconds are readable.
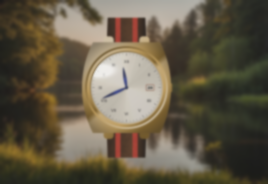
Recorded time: **11:41**
